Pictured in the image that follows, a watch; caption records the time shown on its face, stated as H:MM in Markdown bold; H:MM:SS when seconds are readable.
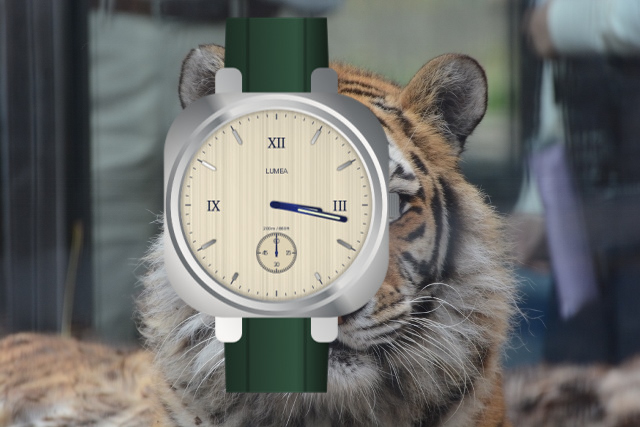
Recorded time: **3:17**
